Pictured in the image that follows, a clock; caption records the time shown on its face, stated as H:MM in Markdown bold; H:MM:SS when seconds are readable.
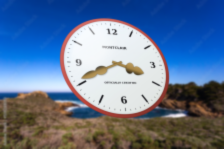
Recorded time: **3:41**
